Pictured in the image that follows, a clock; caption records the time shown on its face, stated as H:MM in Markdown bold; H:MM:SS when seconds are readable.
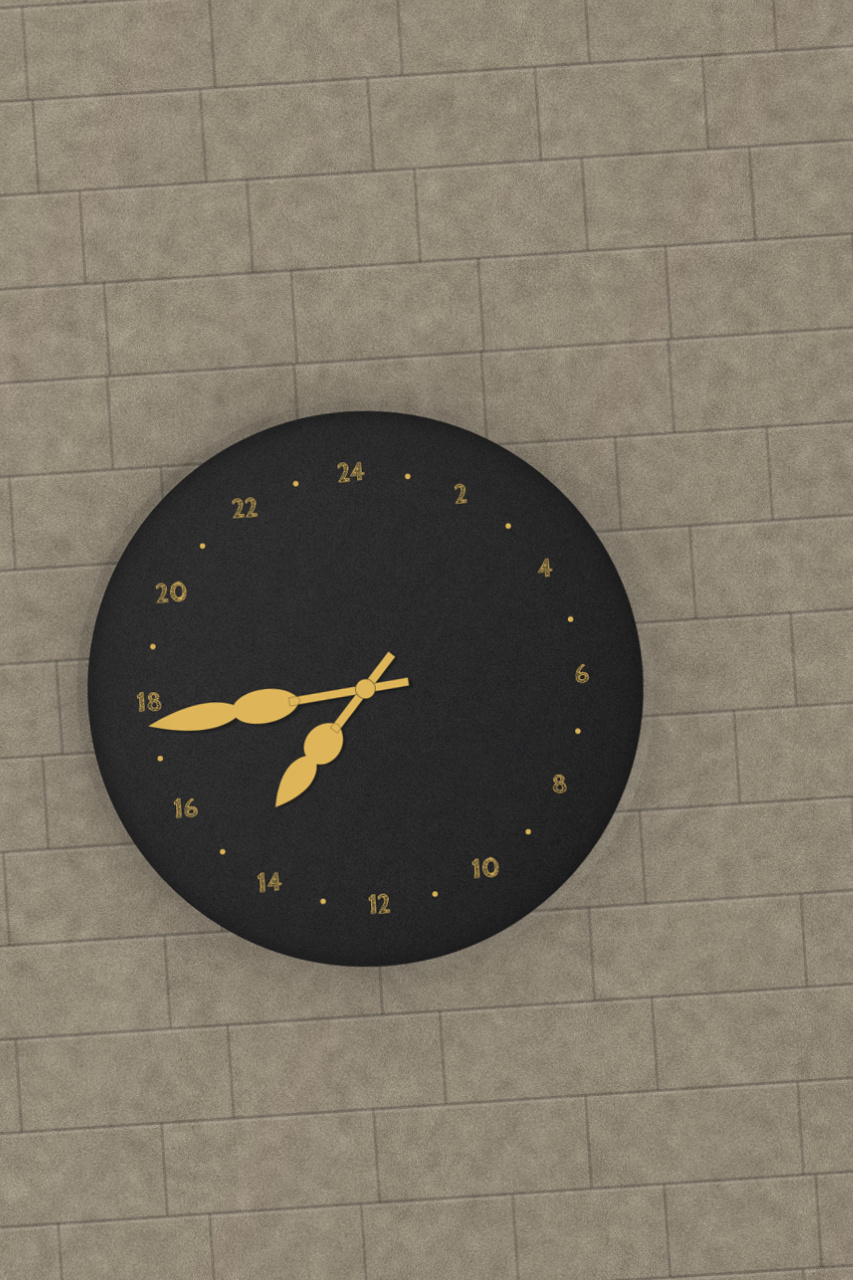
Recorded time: **14:44**
